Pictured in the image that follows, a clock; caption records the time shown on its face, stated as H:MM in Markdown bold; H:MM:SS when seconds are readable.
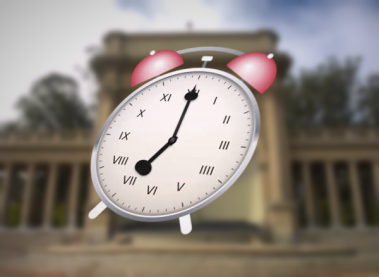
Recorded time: **7:00**
